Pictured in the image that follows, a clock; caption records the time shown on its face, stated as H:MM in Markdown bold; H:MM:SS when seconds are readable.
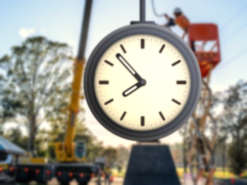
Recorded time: **7:53**
